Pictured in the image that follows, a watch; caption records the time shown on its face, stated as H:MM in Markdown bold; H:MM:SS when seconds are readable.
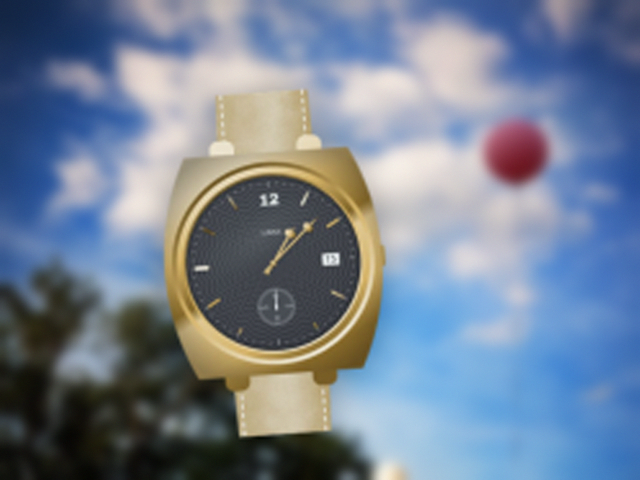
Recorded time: **1:08**
